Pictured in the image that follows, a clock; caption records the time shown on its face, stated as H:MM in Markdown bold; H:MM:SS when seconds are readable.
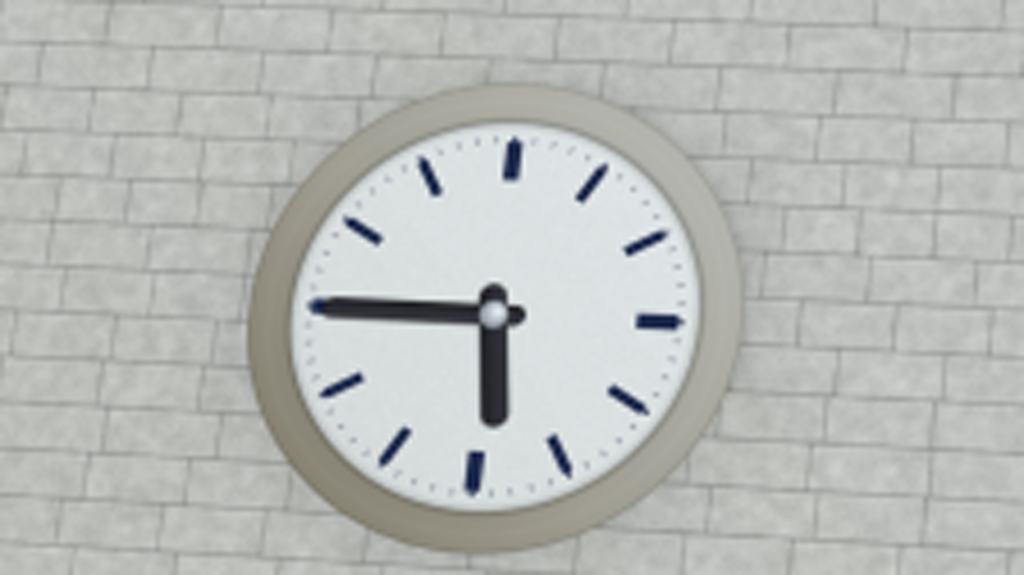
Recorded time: **5:45**
